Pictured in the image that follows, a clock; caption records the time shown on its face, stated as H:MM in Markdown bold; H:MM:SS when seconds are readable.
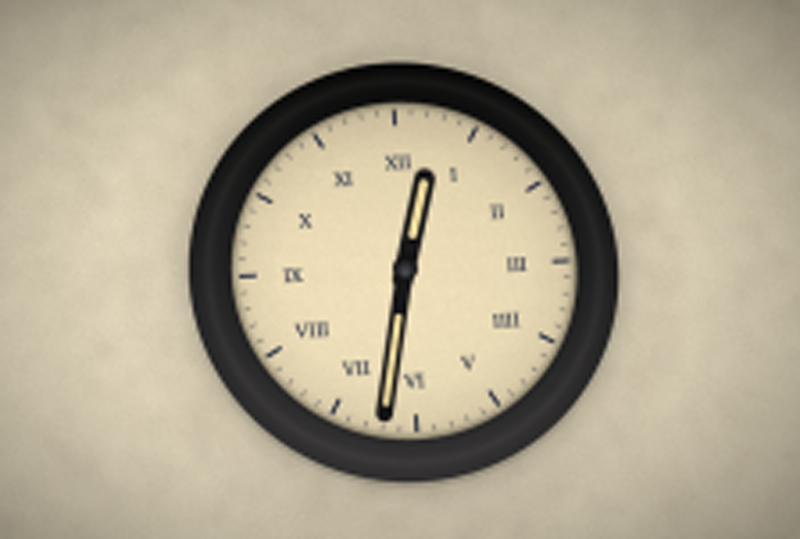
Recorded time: **12:32**
